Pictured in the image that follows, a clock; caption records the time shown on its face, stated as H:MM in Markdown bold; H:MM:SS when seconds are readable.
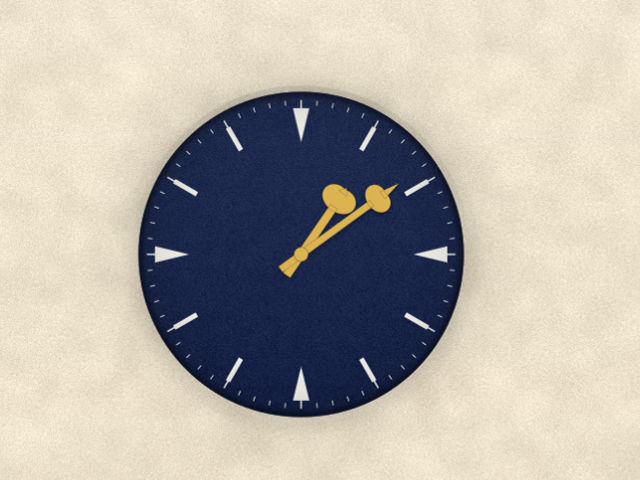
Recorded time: **1:09**
